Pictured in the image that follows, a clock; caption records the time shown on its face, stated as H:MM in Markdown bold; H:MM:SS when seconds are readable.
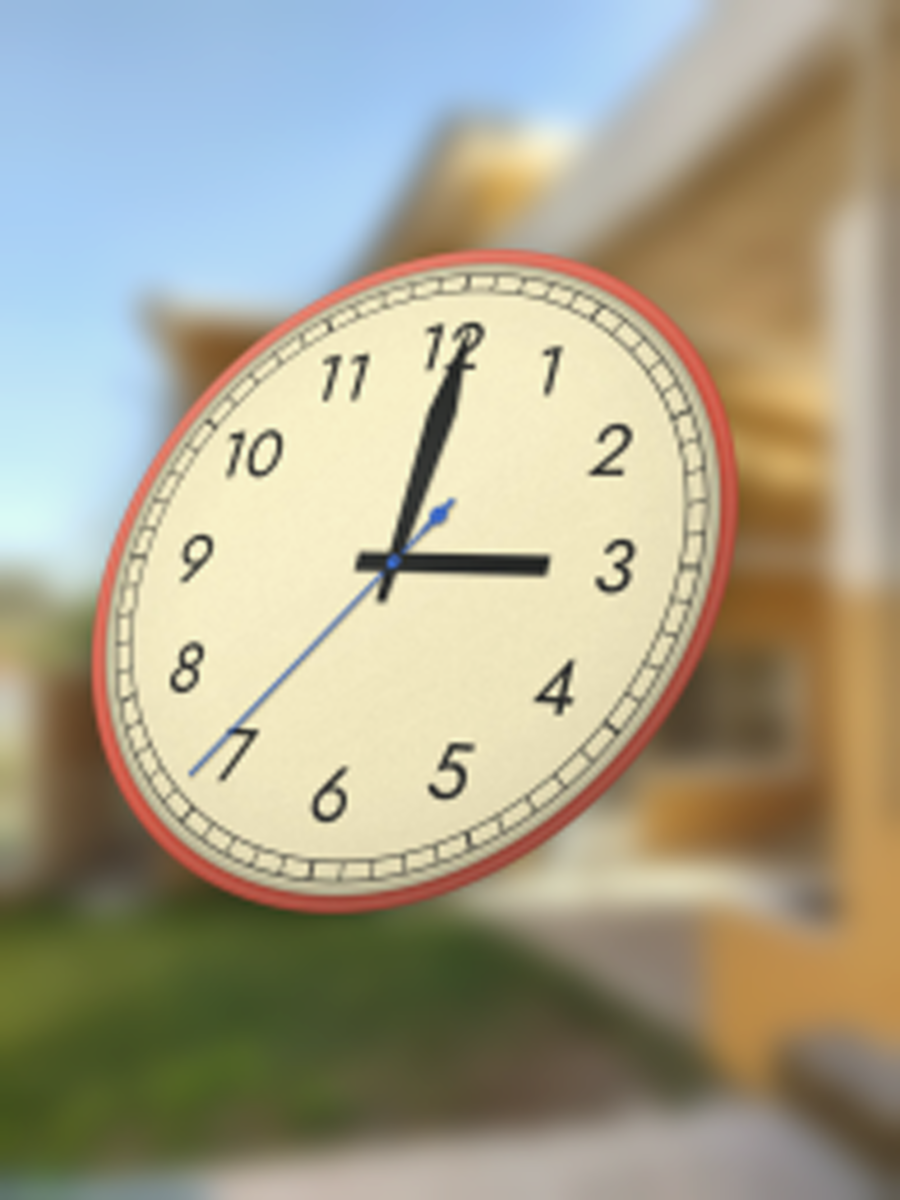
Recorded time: **3:00:36**
